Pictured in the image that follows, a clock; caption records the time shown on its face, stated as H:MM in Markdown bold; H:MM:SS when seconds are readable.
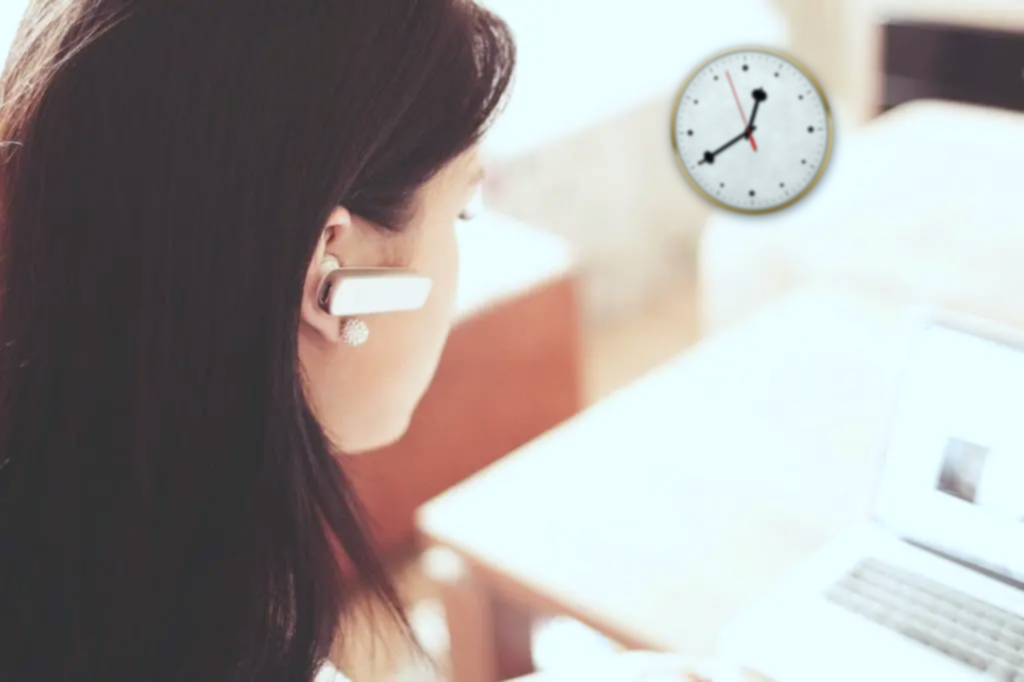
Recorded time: **12:39:57**
